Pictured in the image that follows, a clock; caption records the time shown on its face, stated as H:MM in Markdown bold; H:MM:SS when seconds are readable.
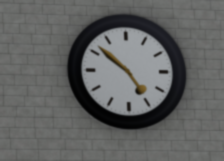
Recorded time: **4:52**
